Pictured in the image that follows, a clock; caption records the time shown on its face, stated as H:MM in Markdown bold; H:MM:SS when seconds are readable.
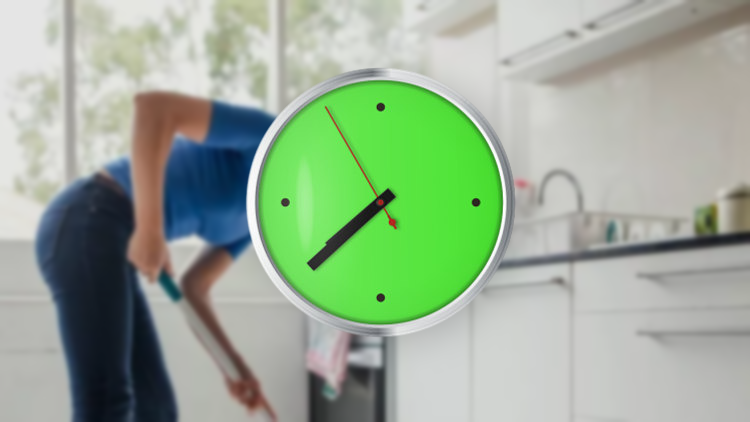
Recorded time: **7:37:55**
